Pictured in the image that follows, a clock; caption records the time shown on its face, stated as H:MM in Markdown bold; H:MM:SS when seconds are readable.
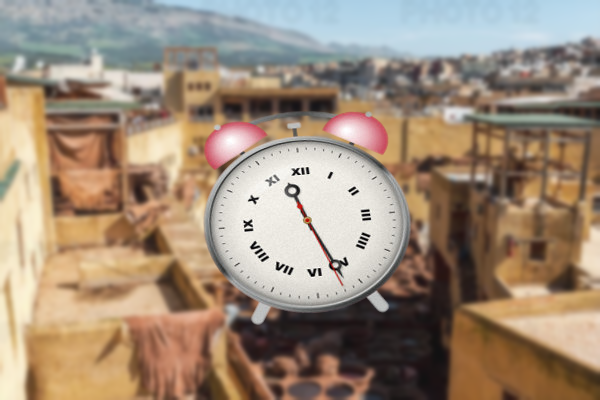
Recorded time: **11:26:27**
